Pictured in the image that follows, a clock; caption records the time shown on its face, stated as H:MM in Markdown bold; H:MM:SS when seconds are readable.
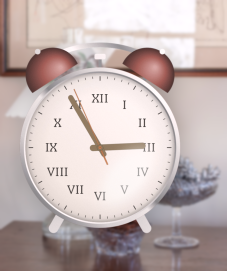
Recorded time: **2:54:56**
